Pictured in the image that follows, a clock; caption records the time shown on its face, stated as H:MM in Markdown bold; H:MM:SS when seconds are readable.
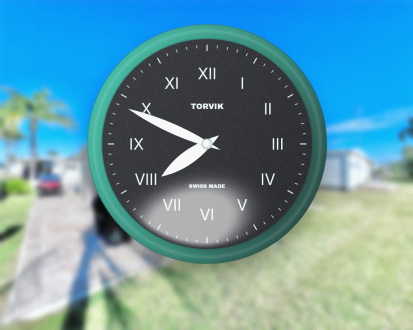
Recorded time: **7:49**
